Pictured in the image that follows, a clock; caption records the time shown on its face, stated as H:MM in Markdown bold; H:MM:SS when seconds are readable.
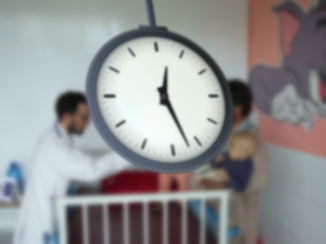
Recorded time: **12:27**
